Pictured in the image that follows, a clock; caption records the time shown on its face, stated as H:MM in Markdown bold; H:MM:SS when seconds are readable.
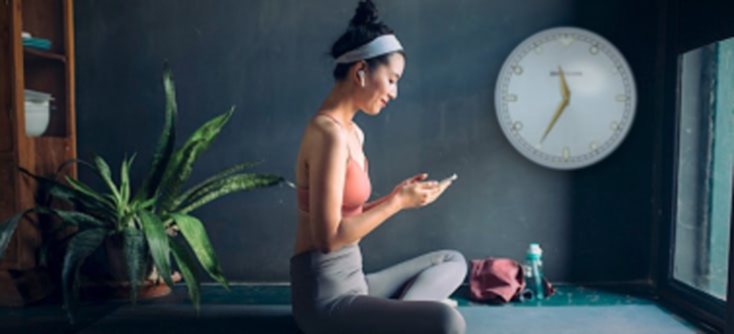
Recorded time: **11:35**
